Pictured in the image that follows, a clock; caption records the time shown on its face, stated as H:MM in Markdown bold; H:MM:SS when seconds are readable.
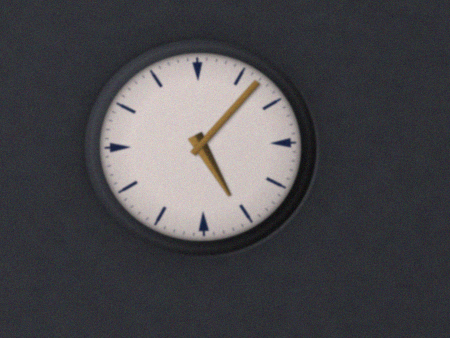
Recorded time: **5:07**
